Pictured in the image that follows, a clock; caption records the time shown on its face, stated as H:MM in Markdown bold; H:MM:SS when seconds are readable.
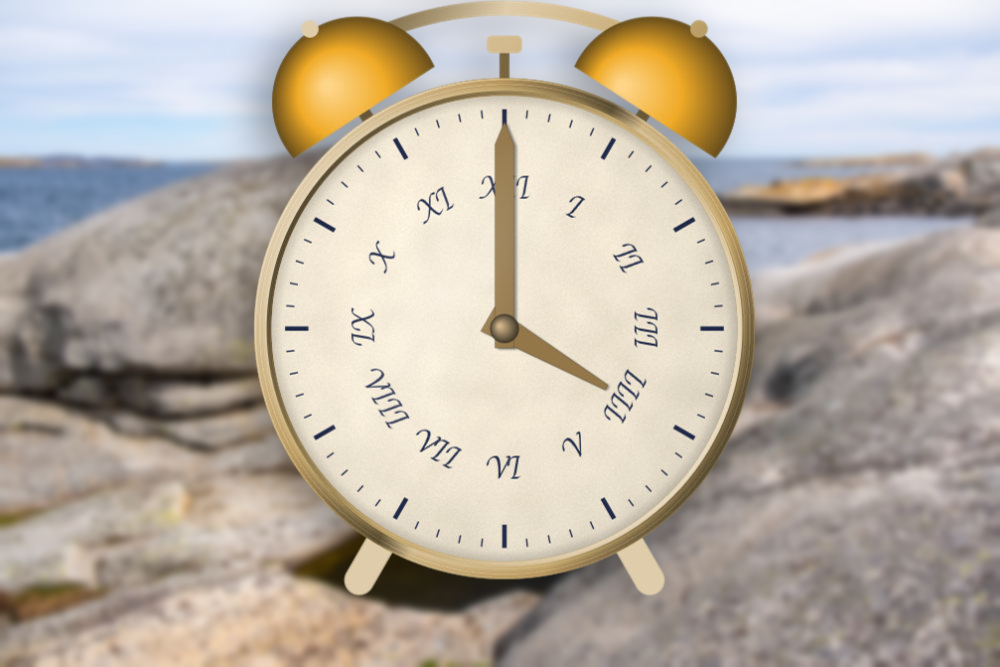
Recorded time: **4:00**
